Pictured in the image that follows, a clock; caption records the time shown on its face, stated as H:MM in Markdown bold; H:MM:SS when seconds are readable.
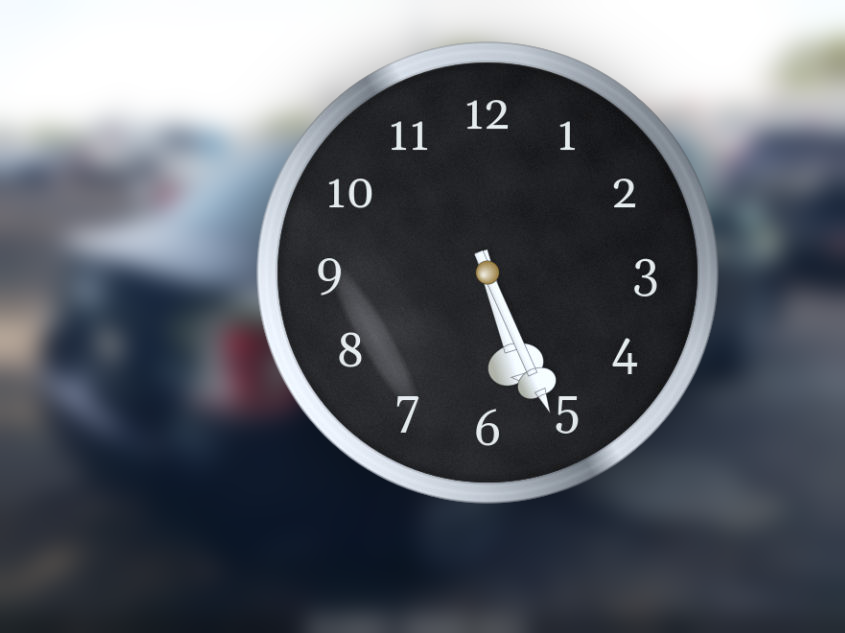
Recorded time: **5:26**
